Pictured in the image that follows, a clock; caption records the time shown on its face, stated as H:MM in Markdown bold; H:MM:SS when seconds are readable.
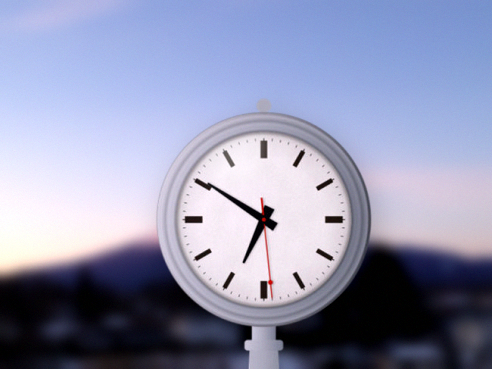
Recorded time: **6:50:29**
